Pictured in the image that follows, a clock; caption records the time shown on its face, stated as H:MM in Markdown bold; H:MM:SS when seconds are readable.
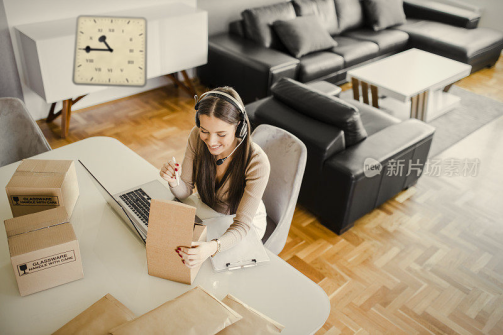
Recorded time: **10:45**
